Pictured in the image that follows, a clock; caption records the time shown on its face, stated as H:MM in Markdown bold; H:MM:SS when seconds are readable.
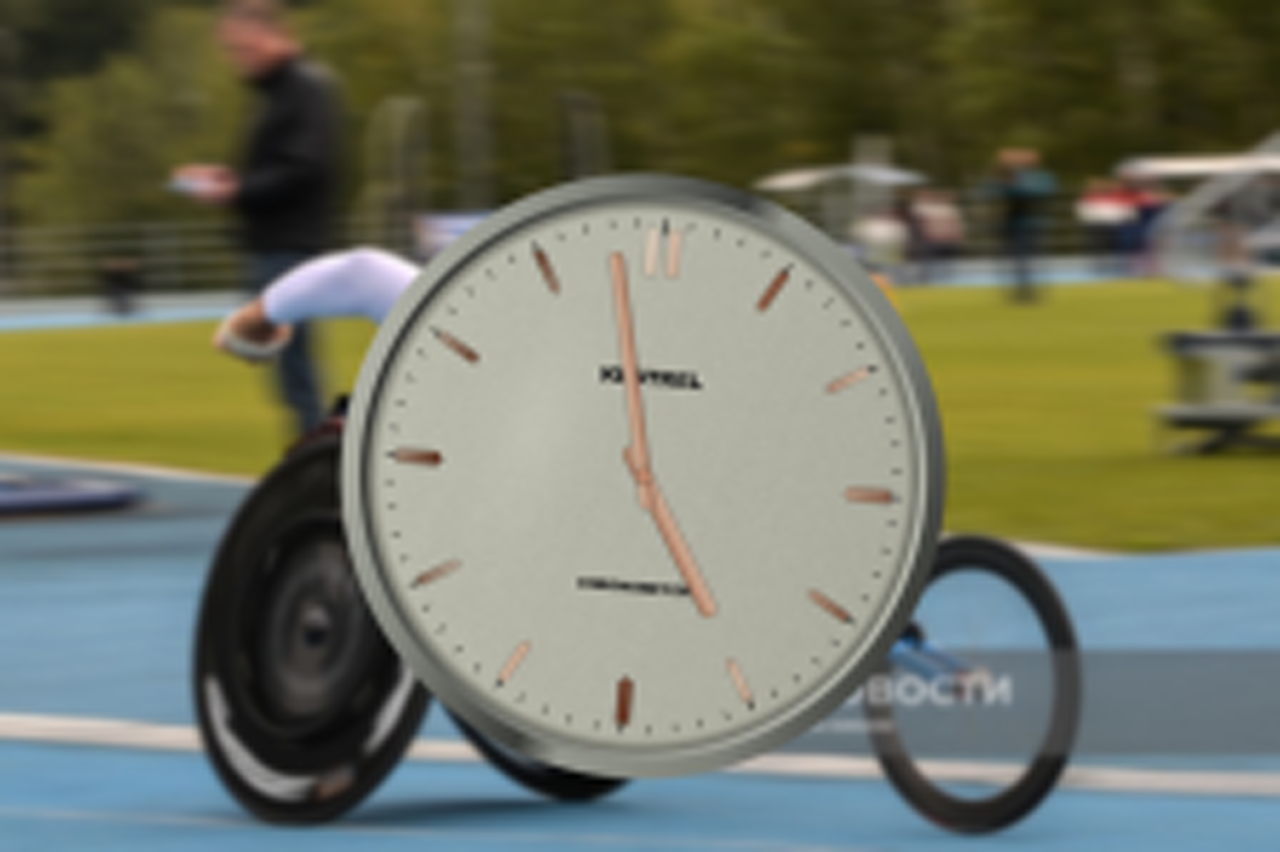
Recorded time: **4:58**
